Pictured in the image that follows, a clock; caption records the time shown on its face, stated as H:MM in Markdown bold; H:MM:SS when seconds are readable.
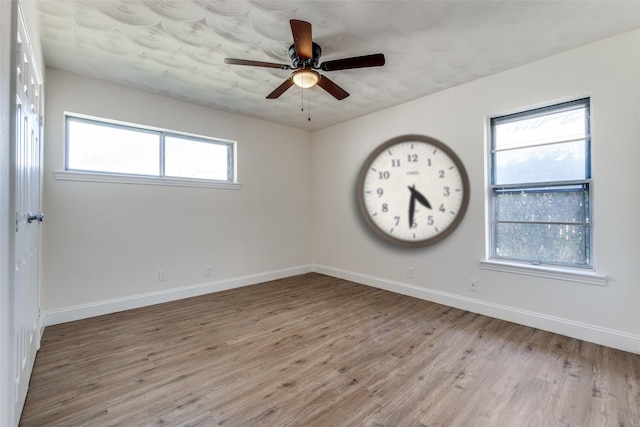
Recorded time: **4:31**
